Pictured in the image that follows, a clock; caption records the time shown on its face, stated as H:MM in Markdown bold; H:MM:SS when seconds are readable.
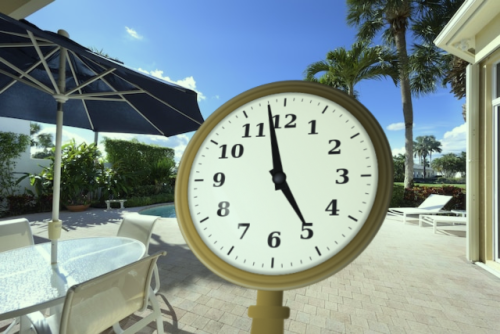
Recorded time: **4:58**
